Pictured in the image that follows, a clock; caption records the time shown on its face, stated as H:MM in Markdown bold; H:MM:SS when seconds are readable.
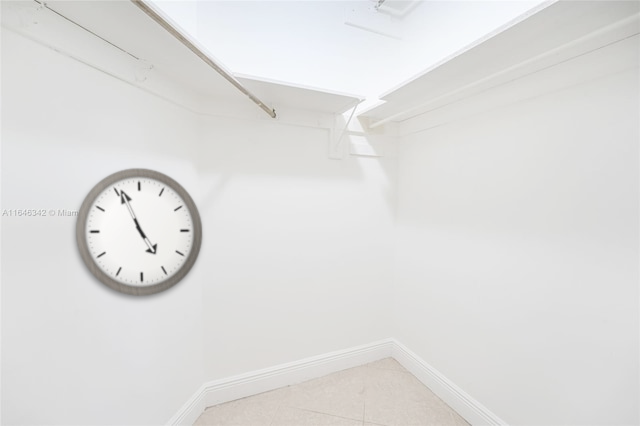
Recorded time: **4:56**
